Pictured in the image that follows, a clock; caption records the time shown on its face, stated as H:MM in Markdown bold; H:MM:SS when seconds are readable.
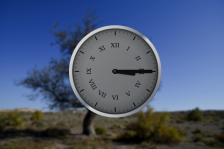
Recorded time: **3:15**
